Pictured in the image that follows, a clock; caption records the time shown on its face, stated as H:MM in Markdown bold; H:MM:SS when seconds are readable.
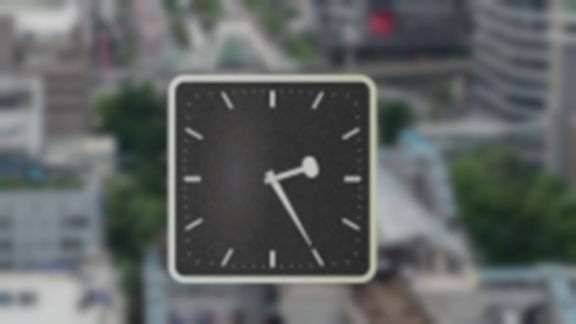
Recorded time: **2:25**
